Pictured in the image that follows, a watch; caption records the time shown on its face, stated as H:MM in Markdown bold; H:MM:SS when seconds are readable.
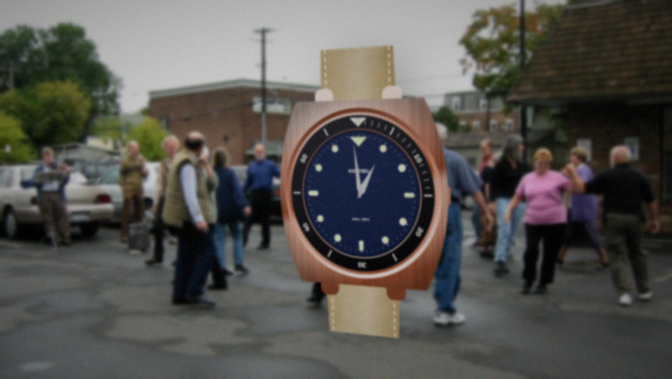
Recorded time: **12:59**
